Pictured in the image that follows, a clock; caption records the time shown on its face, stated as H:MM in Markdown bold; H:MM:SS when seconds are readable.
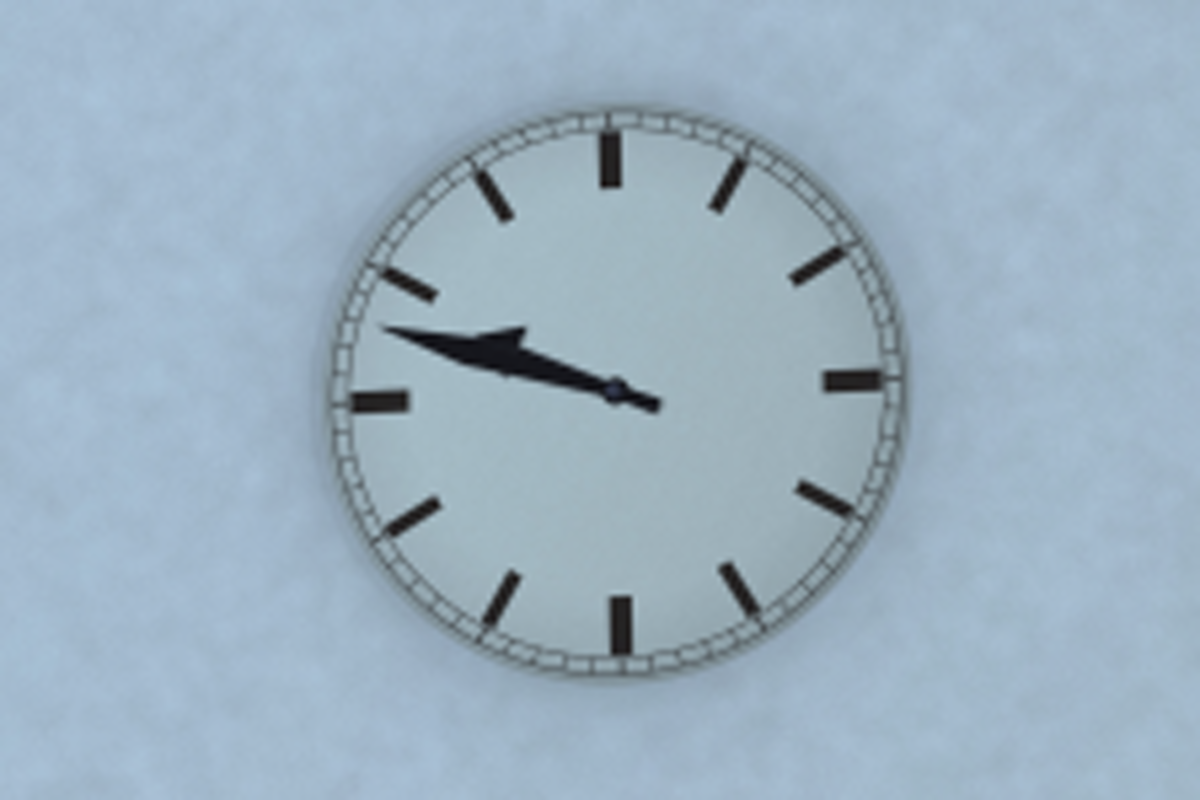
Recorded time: **9:48**
